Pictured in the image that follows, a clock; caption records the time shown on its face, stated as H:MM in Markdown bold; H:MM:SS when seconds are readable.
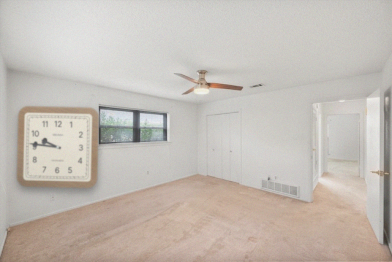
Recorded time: **9:46**
